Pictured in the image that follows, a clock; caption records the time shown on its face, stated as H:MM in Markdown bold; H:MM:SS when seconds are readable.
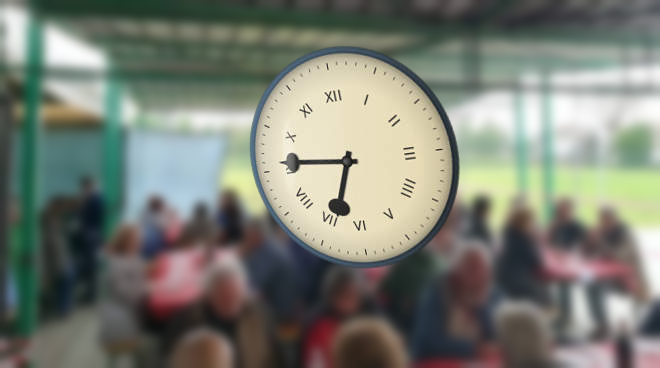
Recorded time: **6:46**
